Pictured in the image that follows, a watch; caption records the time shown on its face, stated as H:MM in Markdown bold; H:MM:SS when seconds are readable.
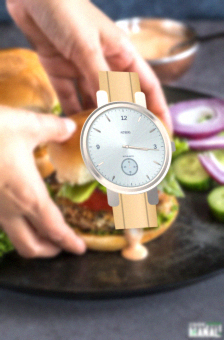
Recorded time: **3:16**
